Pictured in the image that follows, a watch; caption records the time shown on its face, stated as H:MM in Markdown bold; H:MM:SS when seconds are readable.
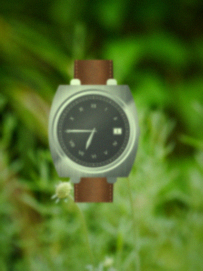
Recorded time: **6:45**
